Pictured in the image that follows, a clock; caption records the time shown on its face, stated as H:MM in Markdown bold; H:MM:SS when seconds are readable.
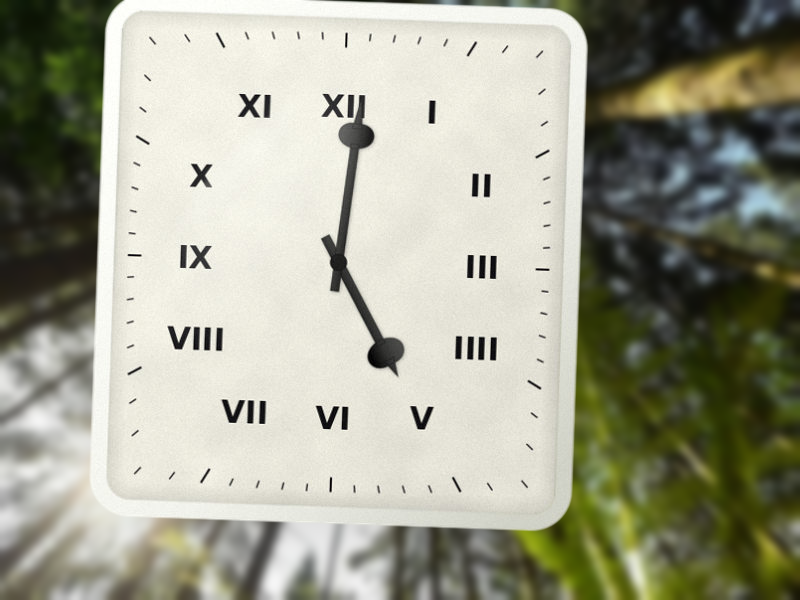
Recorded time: **5:01**
